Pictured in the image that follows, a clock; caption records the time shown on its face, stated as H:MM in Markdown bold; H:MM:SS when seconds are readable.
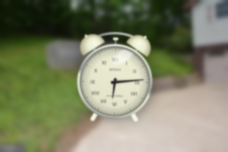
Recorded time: **6:14**
